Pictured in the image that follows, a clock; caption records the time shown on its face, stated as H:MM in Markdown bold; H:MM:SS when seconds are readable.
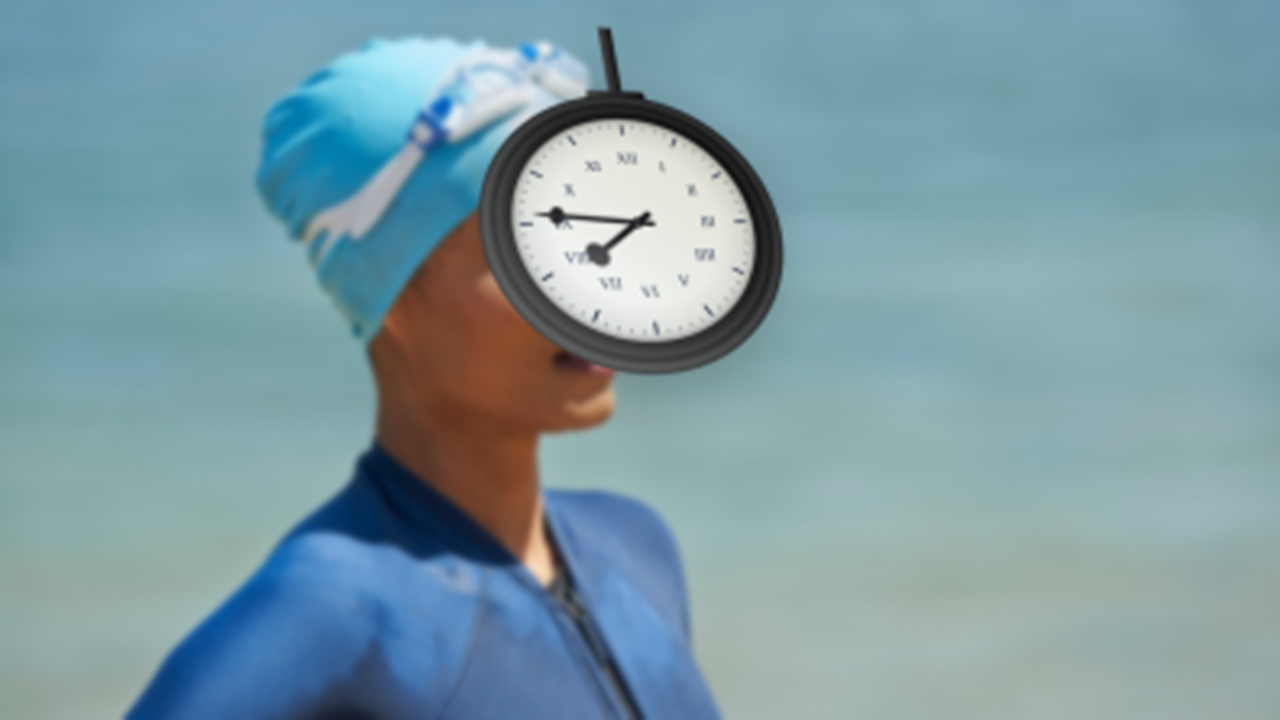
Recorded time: **7:46**
